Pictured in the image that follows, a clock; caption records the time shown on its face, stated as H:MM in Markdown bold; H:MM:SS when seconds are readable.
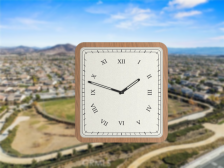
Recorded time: **1:48**
